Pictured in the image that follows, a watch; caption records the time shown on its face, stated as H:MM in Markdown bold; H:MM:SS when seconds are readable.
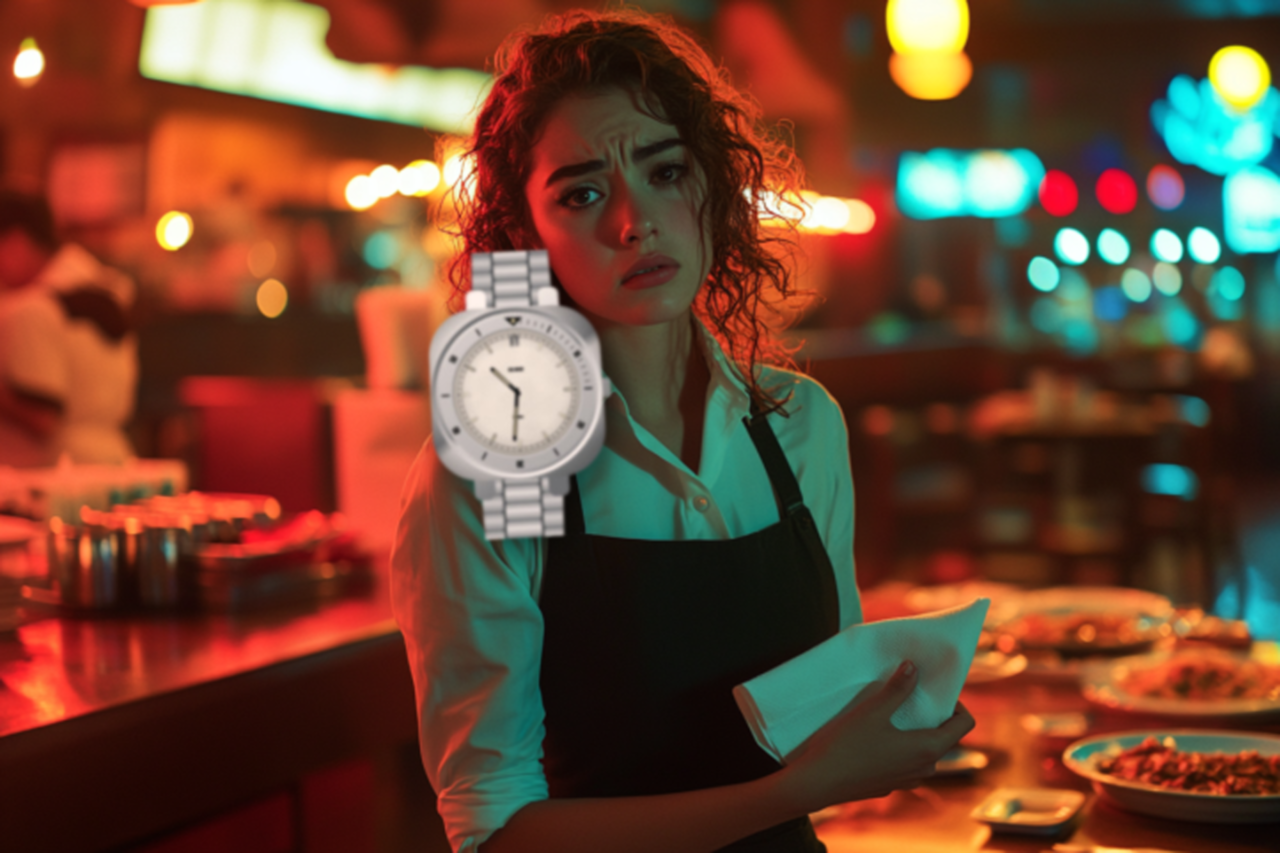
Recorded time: **10:31**
